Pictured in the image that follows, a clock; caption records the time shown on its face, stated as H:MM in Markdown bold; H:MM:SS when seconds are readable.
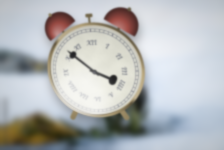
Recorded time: **3:52**
